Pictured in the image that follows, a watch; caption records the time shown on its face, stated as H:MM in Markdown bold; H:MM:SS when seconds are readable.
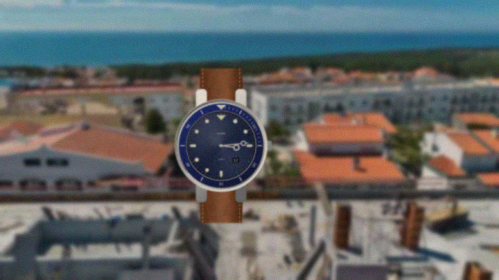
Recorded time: **3:14**
